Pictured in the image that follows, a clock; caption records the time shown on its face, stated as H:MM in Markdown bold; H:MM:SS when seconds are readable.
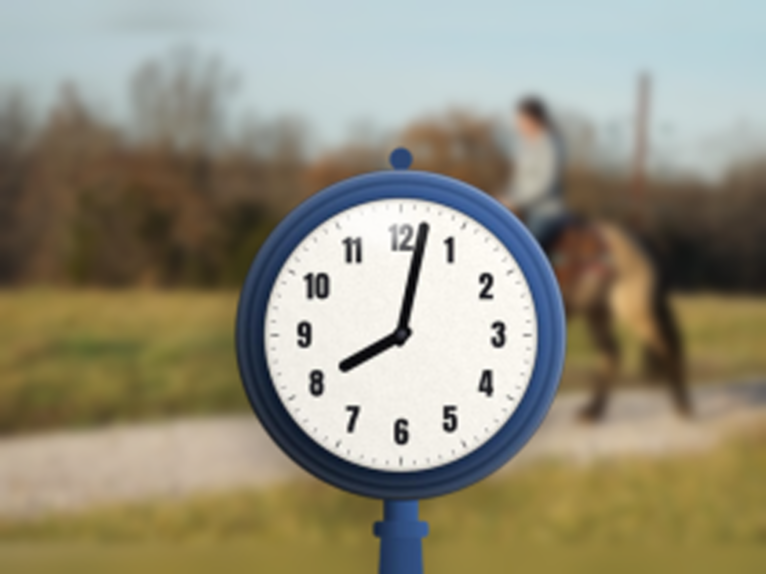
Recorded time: **8:02**
